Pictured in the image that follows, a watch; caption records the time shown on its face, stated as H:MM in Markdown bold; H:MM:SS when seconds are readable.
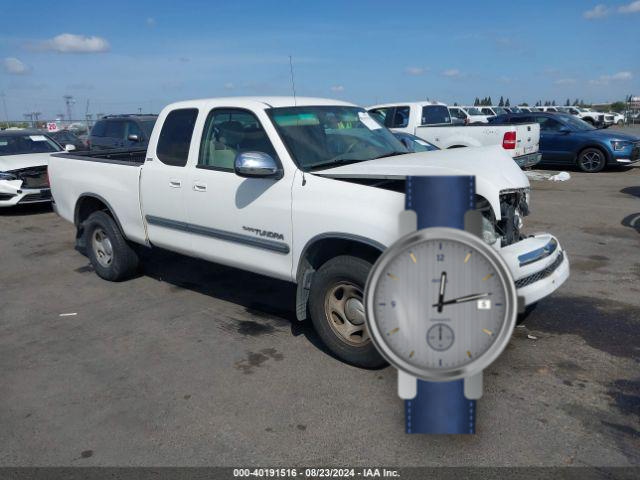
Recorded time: **12:13**
